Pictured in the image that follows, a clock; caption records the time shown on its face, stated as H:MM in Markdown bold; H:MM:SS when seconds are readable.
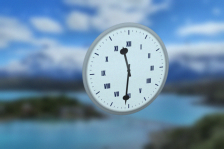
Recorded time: **11:31**
